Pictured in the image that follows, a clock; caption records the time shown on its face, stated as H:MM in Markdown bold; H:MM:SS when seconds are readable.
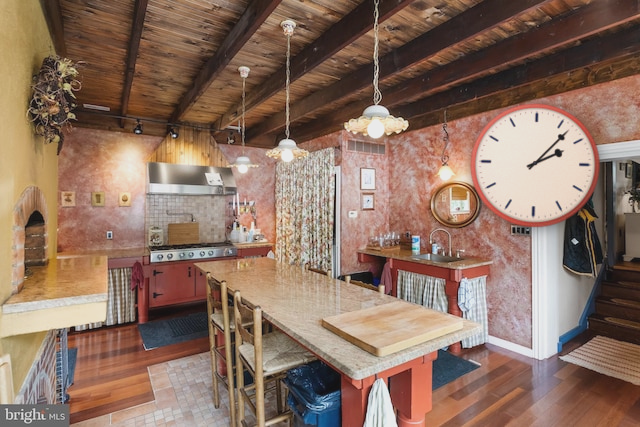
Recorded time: **2:07**
